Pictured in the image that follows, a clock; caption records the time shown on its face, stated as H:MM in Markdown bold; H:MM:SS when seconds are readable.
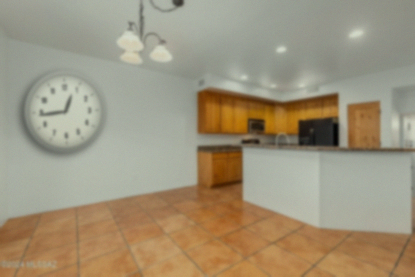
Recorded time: **12:44**
